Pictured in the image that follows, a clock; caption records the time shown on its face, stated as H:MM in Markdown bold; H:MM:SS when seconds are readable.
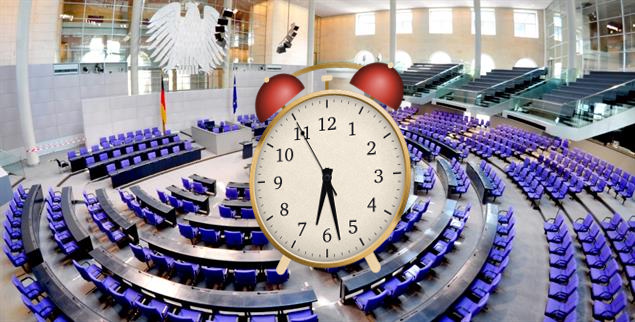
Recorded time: **6:27:55**
